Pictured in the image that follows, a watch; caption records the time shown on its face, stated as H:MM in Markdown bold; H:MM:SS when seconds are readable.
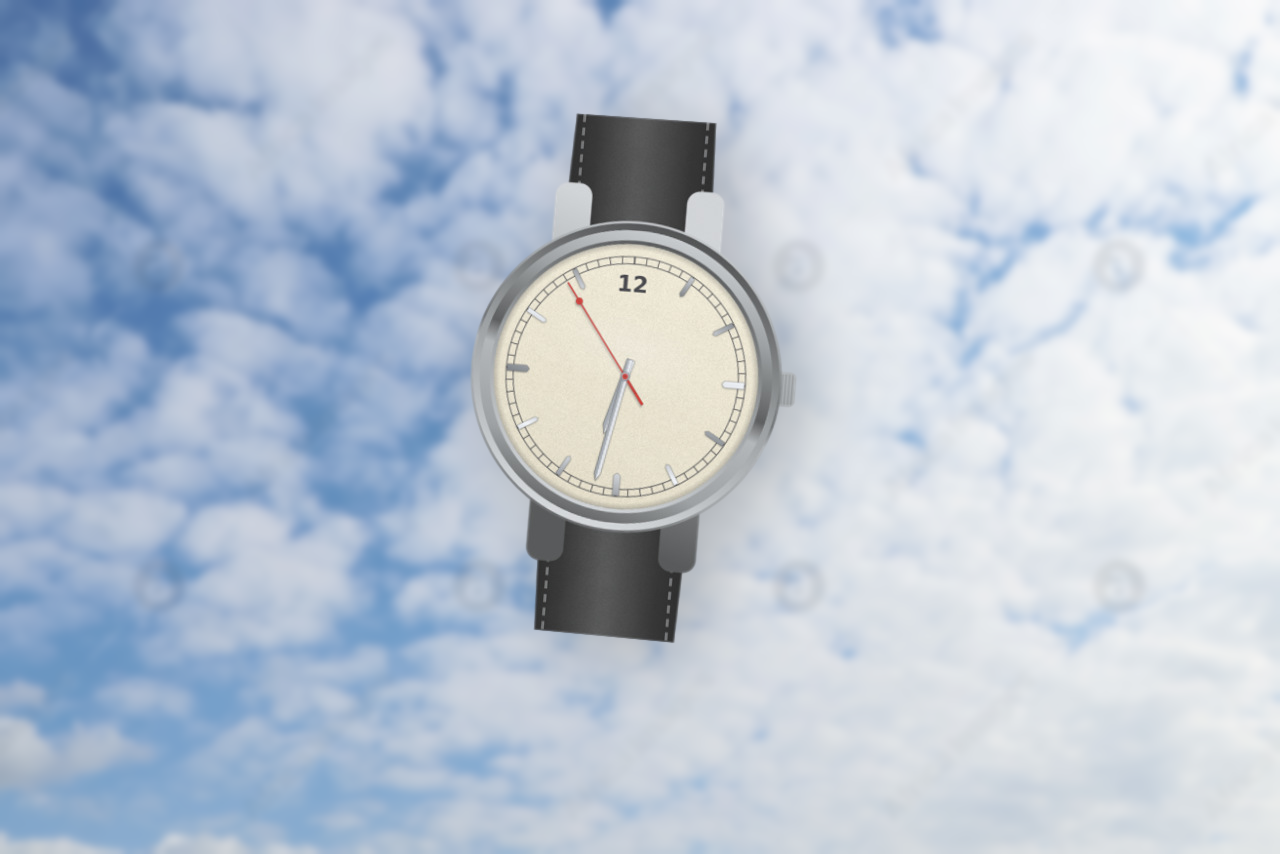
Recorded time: **6:31:54**
